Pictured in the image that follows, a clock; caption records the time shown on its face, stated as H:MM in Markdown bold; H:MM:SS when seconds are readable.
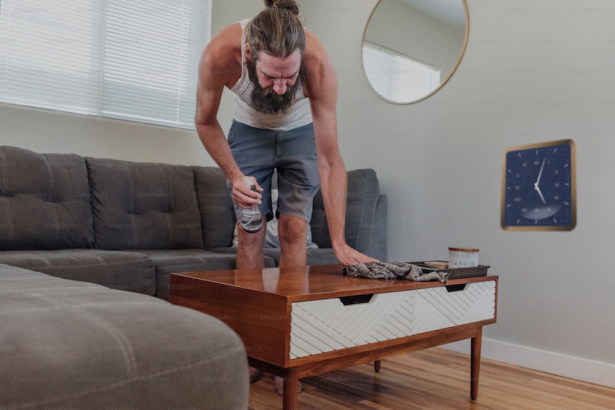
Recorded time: **5:03**
